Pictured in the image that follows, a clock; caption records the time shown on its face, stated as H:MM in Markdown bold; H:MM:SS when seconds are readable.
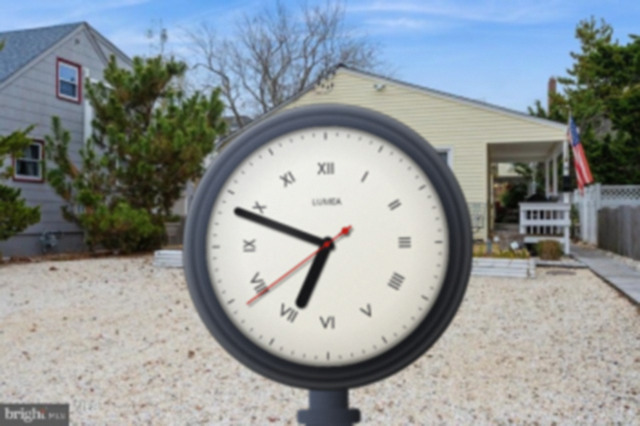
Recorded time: **6:48:39**
